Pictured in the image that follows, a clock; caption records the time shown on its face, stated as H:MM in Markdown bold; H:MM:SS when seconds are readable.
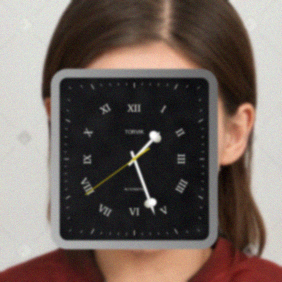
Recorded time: **1:26:39**
